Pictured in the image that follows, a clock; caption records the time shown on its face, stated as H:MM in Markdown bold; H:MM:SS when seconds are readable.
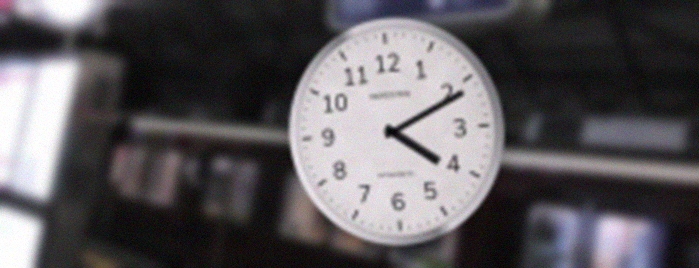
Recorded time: **4:11**
